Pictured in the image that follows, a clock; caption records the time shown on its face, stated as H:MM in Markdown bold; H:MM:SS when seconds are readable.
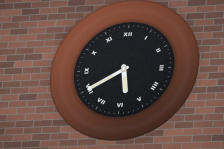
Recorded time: **5:40**
